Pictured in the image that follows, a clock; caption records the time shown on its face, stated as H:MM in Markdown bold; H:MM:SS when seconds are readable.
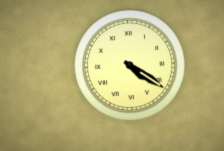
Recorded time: **4:21**
